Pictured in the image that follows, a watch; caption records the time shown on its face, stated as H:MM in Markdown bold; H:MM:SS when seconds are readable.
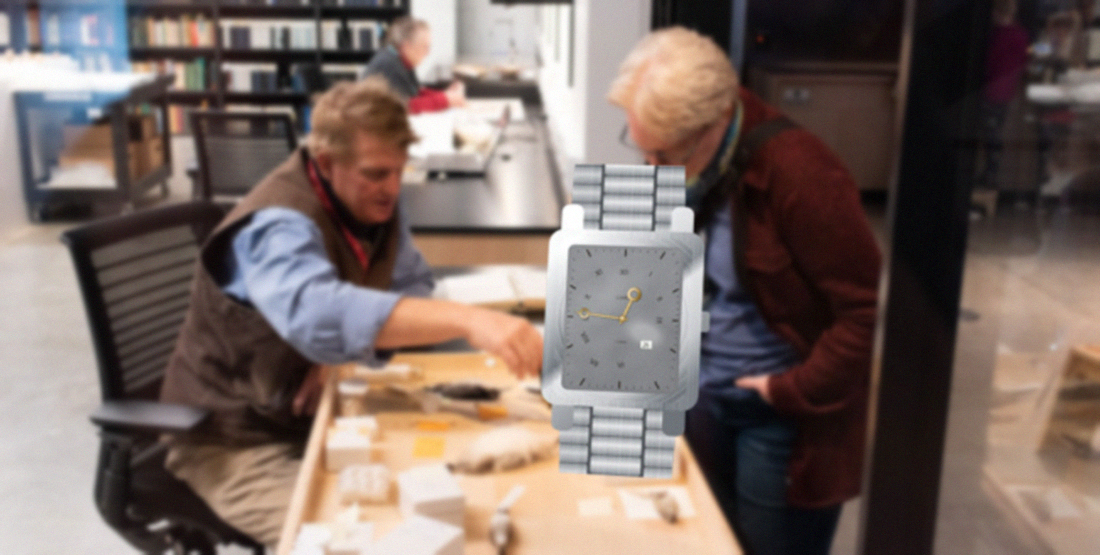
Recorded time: **12:46**
